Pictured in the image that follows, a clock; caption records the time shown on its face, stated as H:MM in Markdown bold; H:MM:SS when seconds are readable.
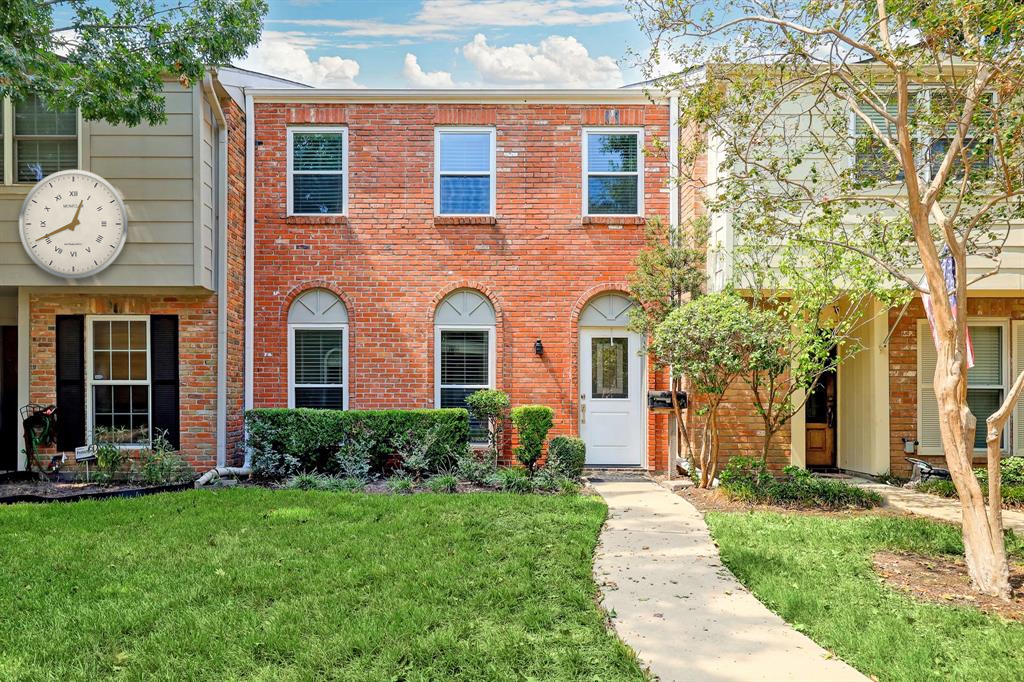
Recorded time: **12:41**
